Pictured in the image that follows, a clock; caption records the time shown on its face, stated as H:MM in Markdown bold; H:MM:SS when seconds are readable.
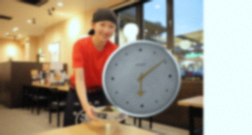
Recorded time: **6:09**
